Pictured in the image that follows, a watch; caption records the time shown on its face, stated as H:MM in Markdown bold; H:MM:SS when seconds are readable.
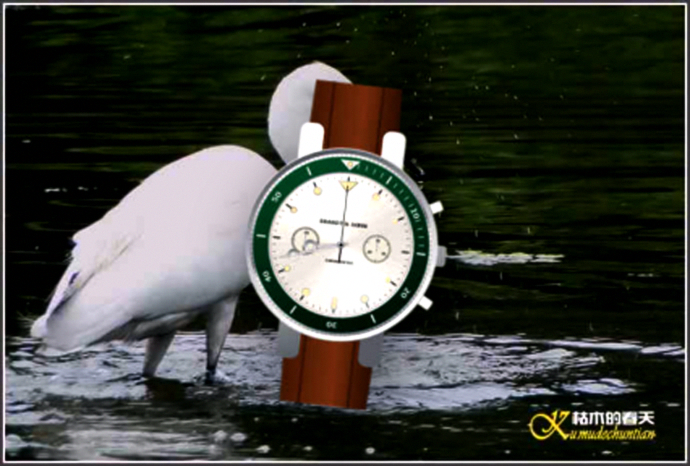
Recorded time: **8:42**
